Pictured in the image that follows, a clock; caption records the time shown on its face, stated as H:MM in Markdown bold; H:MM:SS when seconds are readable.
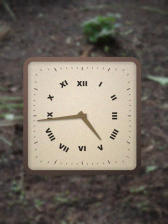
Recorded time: **4:44**
